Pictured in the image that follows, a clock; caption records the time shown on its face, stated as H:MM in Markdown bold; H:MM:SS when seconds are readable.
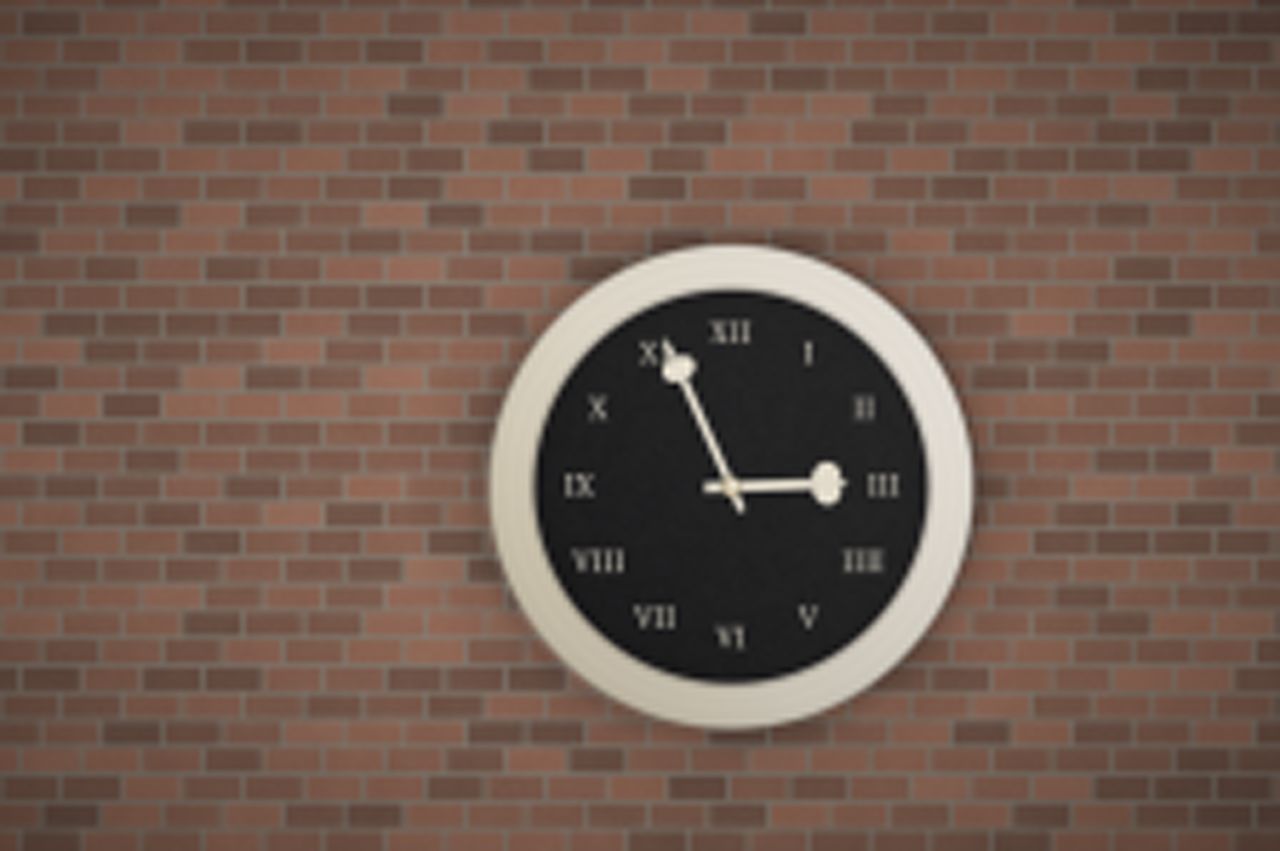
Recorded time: **2:56**
